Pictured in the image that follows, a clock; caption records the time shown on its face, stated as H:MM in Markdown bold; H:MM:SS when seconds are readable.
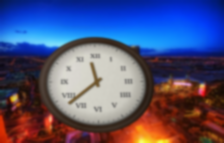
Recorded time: **11:38**
